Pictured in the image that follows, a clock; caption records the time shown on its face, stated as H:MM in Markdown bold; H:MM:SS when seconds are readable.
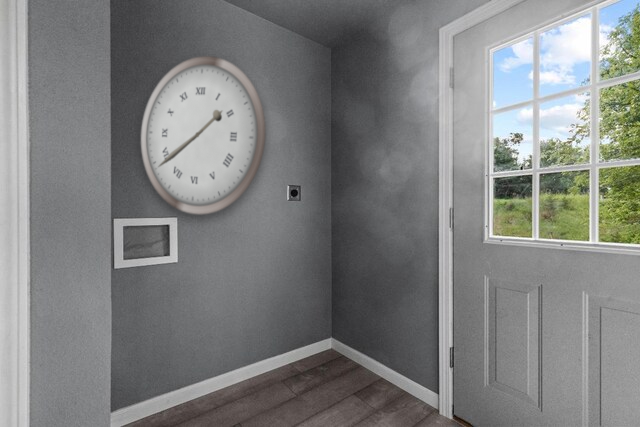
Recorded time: **1:39**
